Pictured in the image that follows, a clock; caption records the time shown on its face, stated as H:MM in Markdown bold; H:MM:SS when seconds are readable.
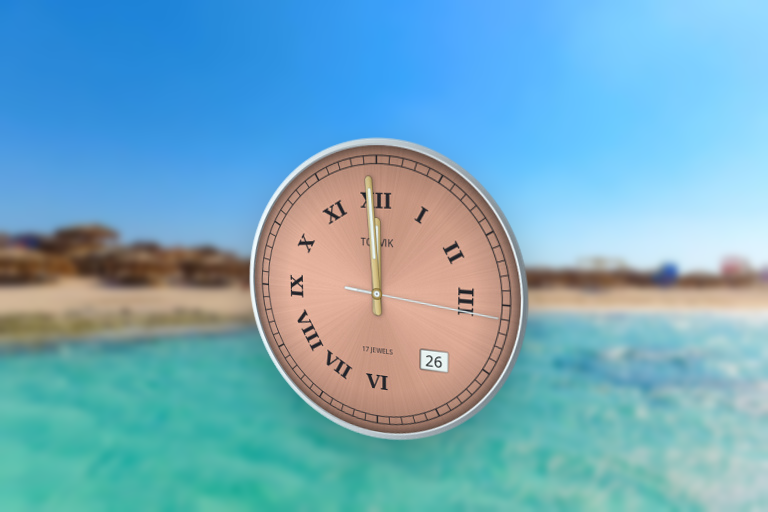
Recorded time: **11:59:16**
